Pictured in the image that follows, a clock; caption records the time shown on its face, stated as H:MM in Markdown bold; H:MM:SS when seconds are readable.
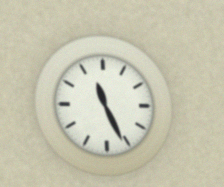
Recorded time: **11:26**
